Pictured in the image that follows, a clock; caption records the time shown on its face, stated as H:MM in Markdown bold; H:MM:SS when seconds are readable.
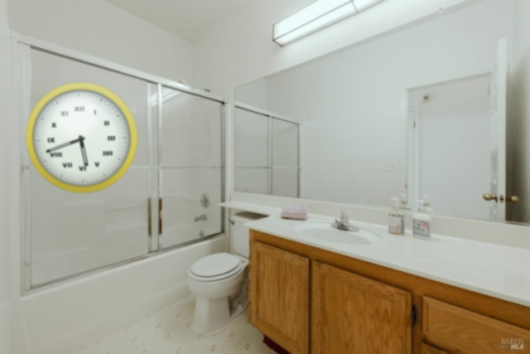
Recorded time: **5:42**
